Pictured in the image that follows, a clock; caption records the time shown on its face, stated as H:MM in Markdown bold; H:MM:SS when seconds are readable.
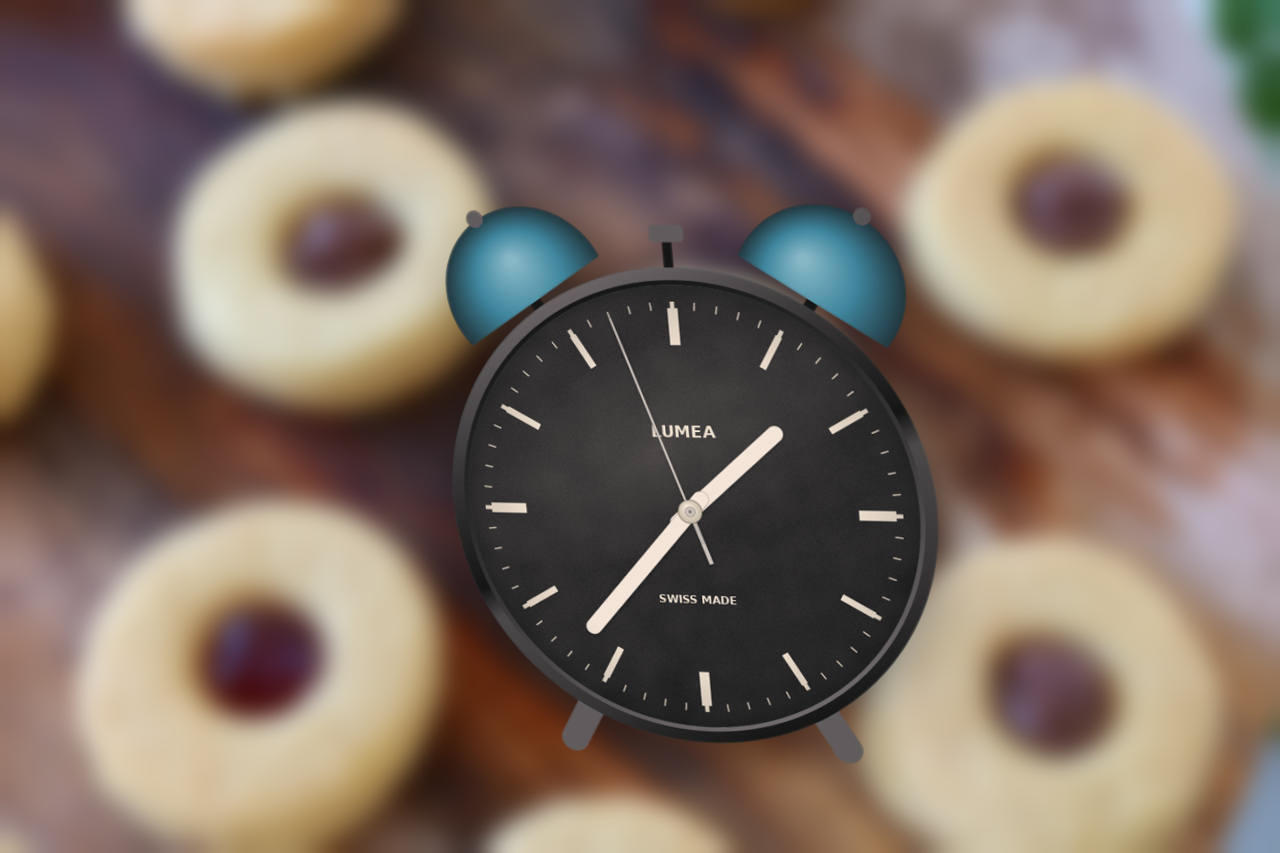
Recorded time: **1:36:57**
